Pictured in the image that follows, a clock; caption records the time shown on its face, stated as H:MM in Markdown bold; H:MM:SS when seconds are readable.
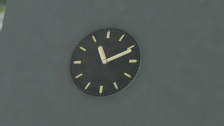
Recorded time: **11:11**
